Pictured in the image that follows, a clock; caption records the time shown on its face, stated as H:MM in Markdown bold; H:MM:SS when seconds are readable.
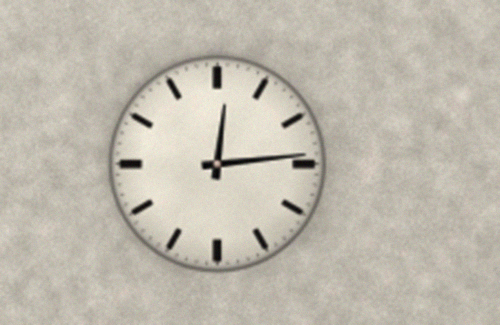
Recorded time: **12:14**
